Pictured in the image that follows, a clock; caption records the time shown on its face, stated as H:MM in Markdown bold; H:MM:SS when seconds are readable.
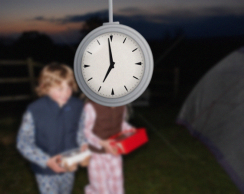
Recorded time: **6:59**
